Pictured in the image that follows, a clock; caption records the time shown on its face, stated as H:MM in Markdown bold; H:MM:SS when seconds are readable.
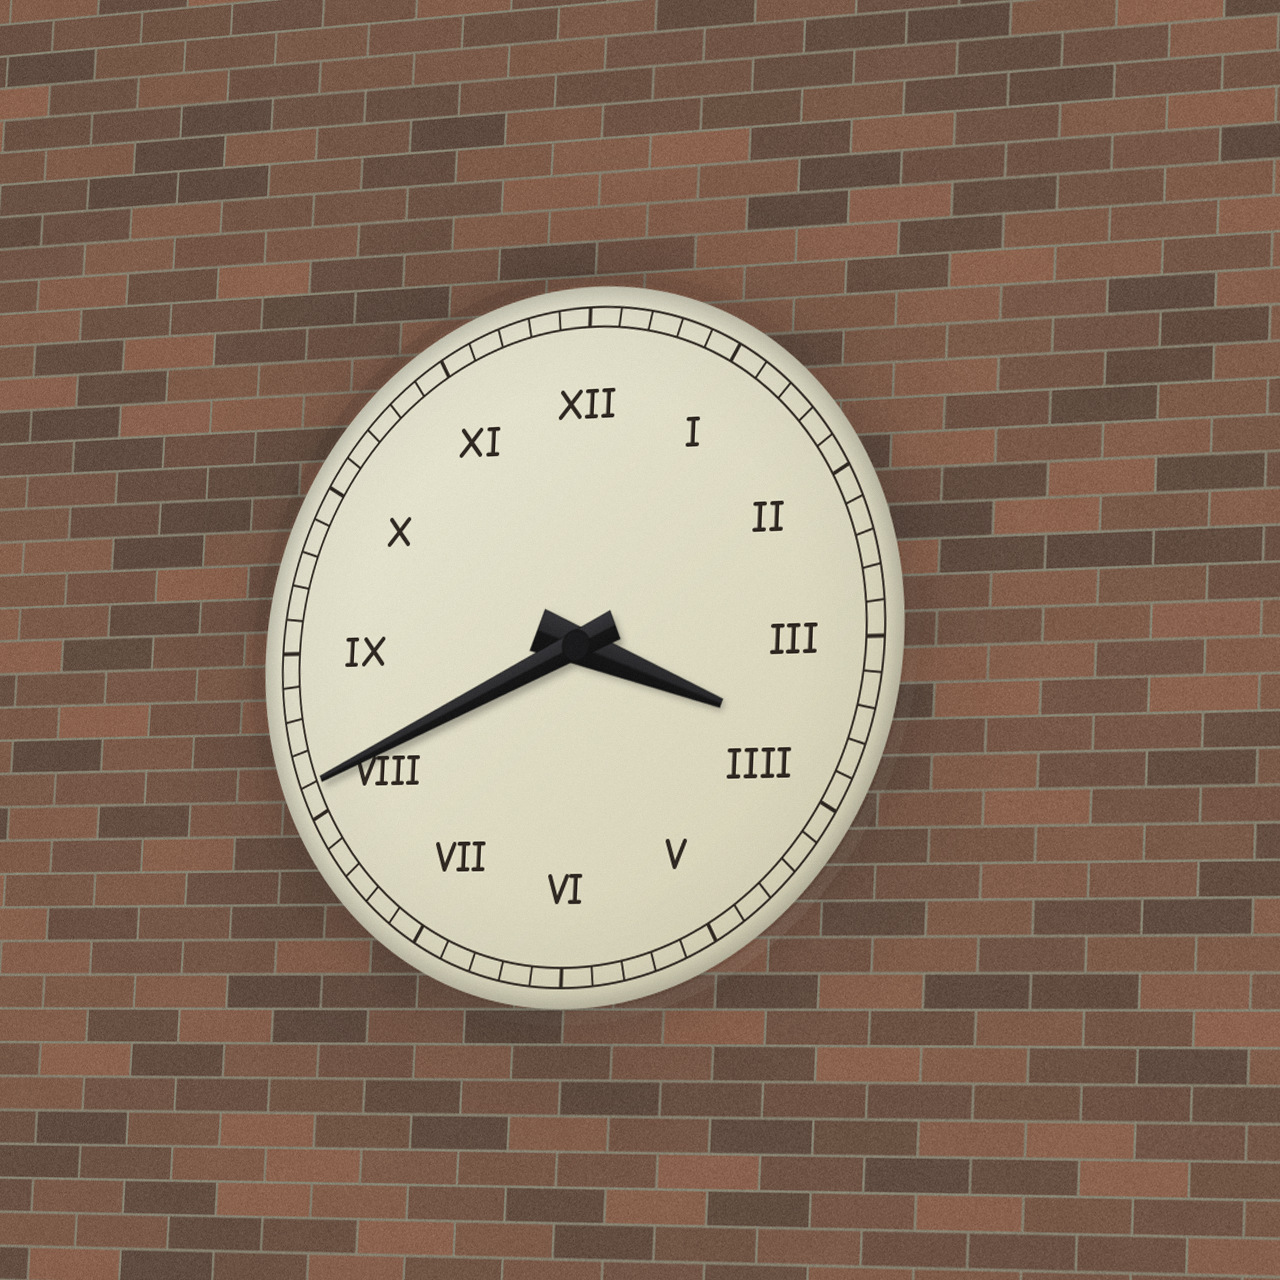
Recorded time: **3:41**
